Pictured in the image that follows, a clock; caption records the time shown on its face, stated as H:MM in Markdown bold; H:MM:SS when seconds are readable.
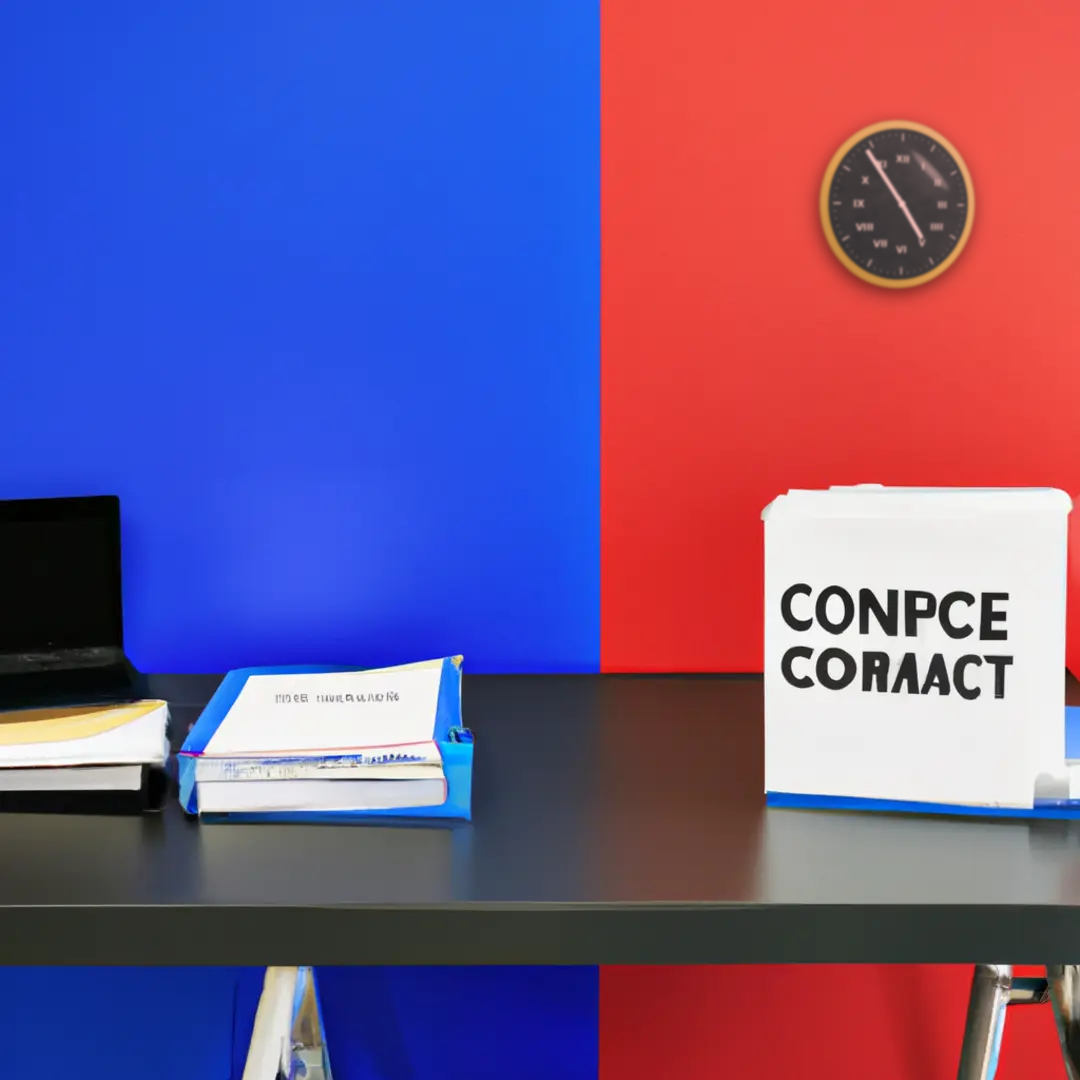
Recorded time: **4:54**
